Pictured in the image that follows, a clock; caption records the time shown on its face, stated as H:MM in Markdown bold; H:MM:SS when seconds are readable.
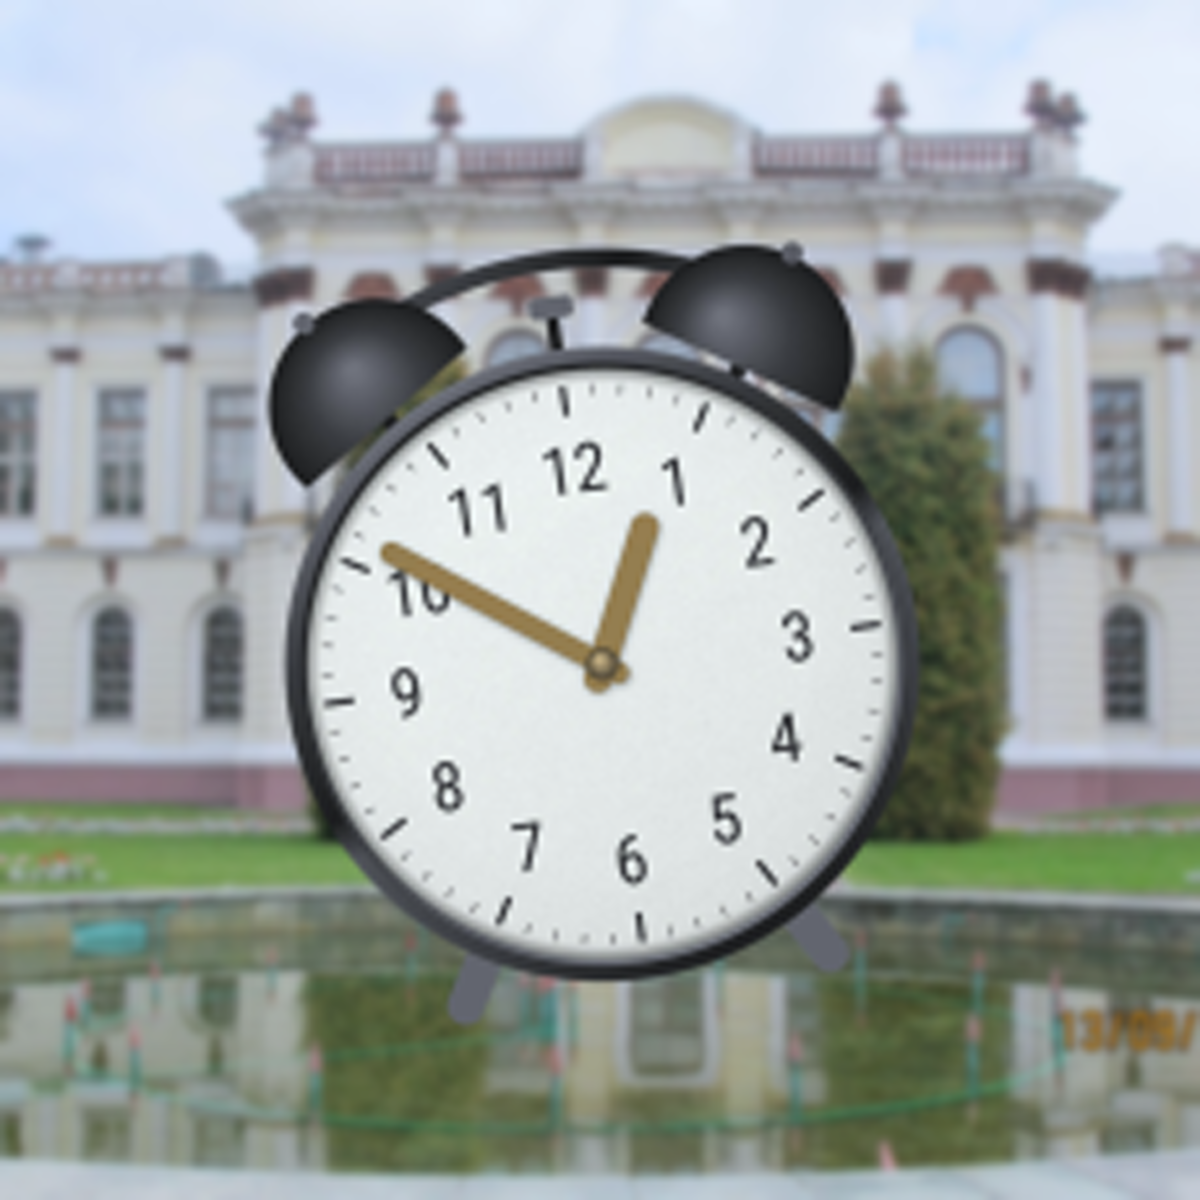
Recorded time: **12:51**
